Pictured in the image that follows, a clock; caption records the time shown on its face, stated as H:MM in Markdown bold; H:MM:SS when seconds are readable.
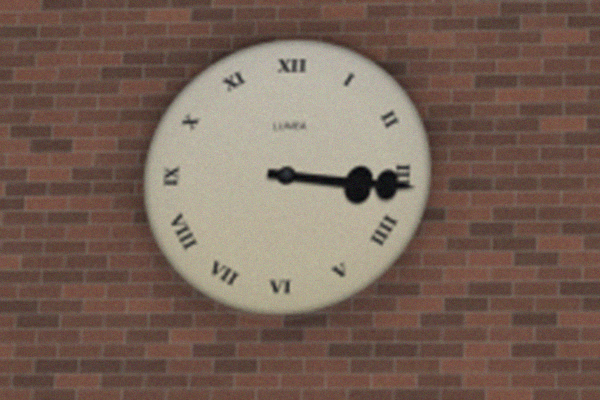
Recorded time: **3:16**
